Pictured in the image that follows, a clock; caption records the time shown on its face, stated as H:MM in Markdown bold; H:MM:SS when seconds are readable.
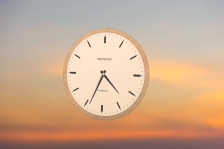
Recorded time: **4:34**
